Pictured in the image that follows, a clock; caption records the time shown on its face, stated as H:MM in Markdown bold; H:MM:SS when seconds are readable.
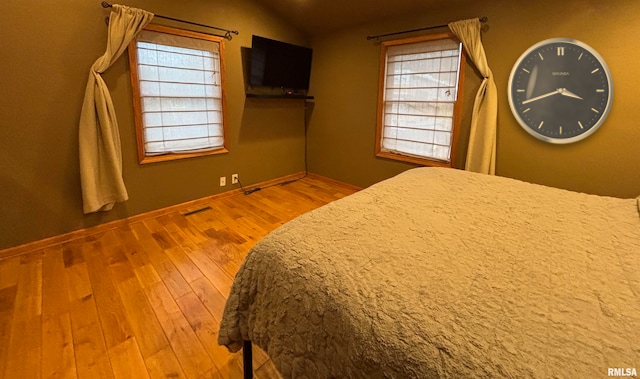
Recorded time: **3:42**
